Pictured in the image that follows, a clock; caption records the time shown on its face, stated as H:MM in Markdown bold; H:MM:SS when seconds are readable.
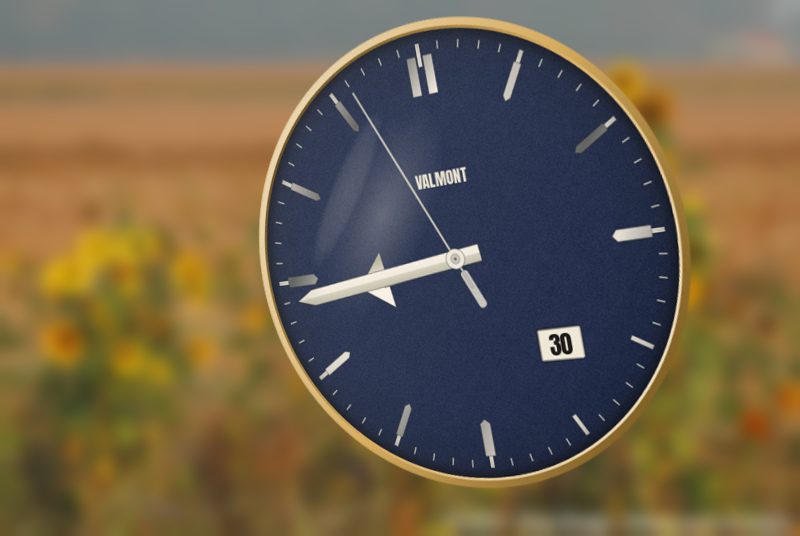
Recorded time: **8:43:56**
